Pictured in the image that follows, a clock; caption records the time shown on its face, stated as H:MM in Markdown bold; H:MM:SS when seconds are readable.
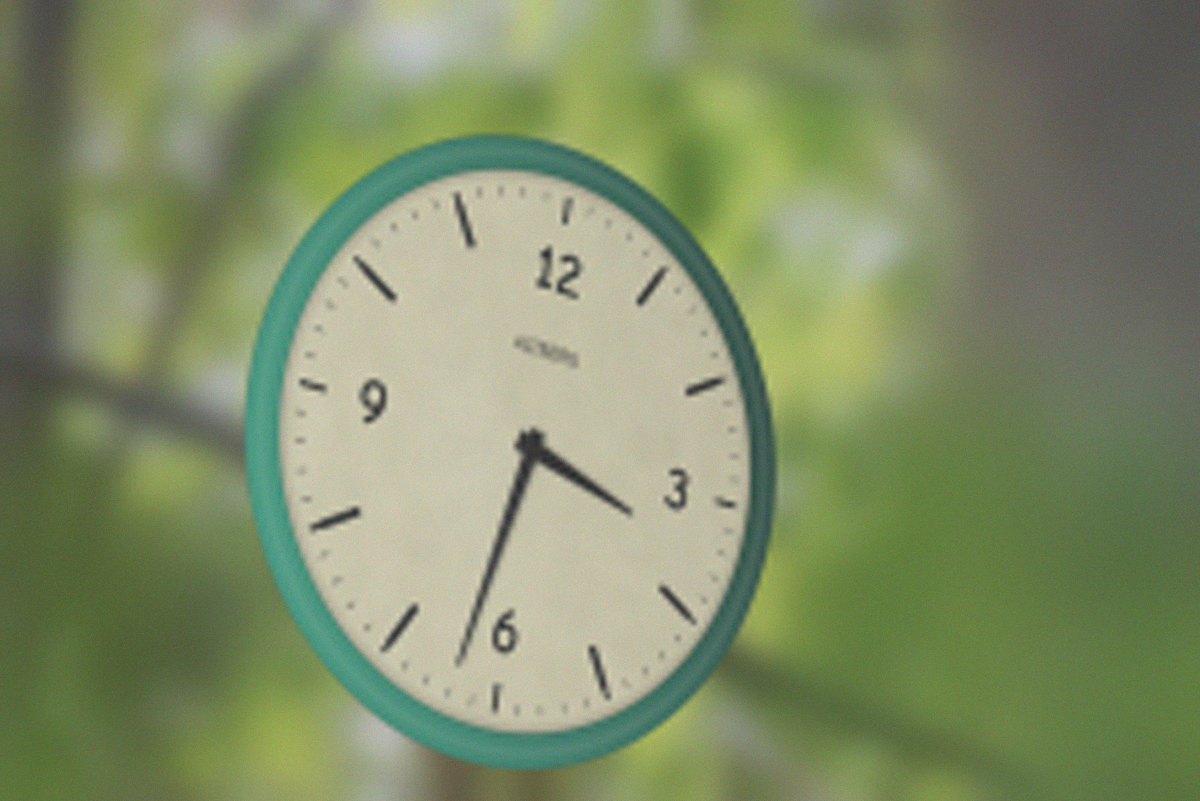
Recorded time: **3:32**
